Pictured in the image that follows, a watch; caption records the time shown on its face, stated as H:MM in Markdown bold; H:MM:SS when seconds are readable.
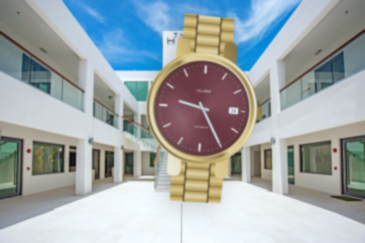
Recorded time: **9:25**
